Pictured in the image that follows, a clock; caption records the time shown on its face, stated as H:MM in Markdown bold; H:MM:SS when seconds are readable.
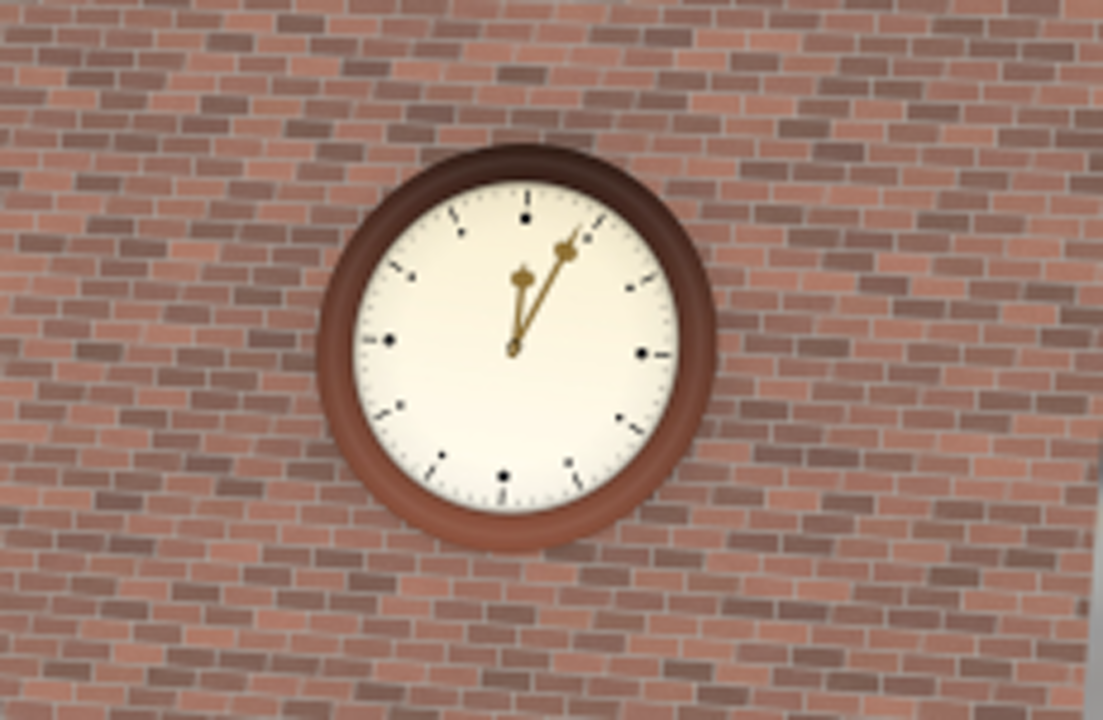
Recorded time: **12:04**
